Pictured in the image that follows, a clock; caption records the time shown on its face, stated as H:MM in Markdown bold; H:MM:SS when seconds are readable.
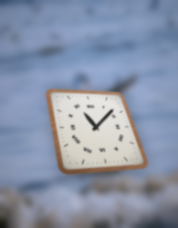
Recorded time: **11:08**
